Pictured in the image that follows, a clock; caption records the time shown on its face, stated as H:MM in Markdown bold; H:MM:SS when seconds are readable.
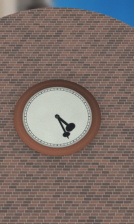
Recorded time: **4:26**
